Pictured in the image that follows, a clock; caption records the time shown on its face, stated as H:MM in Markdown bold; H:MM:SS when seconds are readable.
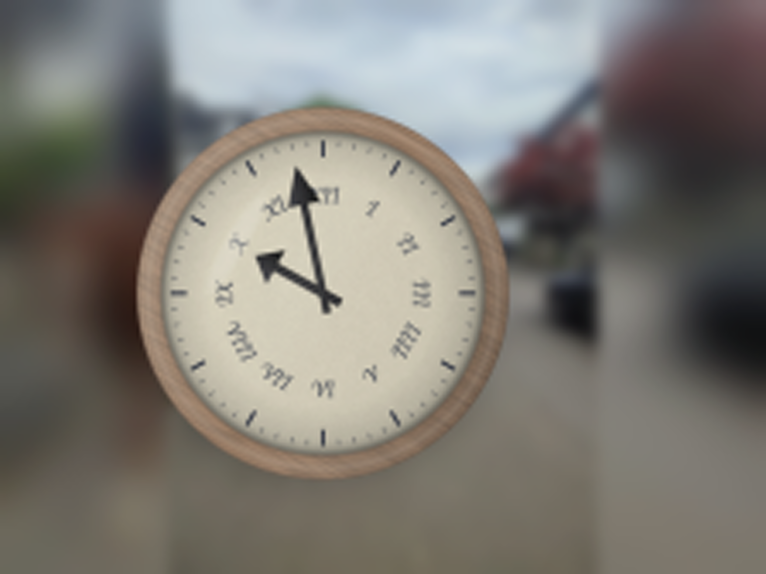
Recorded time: **9:58**
